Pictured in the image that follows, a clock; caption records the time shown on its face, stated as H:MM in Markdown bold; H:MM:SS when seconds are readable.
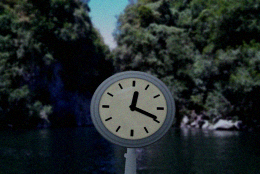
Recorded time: **12:19**
